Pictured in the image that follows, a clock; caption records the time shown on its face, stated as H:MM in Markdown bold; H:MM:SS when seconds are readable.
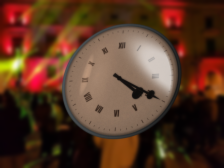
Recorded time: **4:20**
